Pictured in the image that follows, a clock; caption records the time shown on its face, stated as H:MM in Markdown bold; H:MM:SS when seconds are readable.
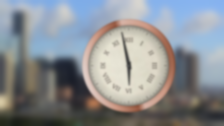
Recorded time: **5:58**
